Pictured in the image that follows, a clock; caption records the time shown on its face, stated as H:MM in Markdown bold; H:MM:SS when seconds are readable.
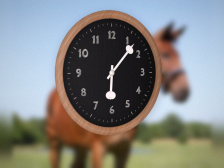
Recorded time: **6:07**
